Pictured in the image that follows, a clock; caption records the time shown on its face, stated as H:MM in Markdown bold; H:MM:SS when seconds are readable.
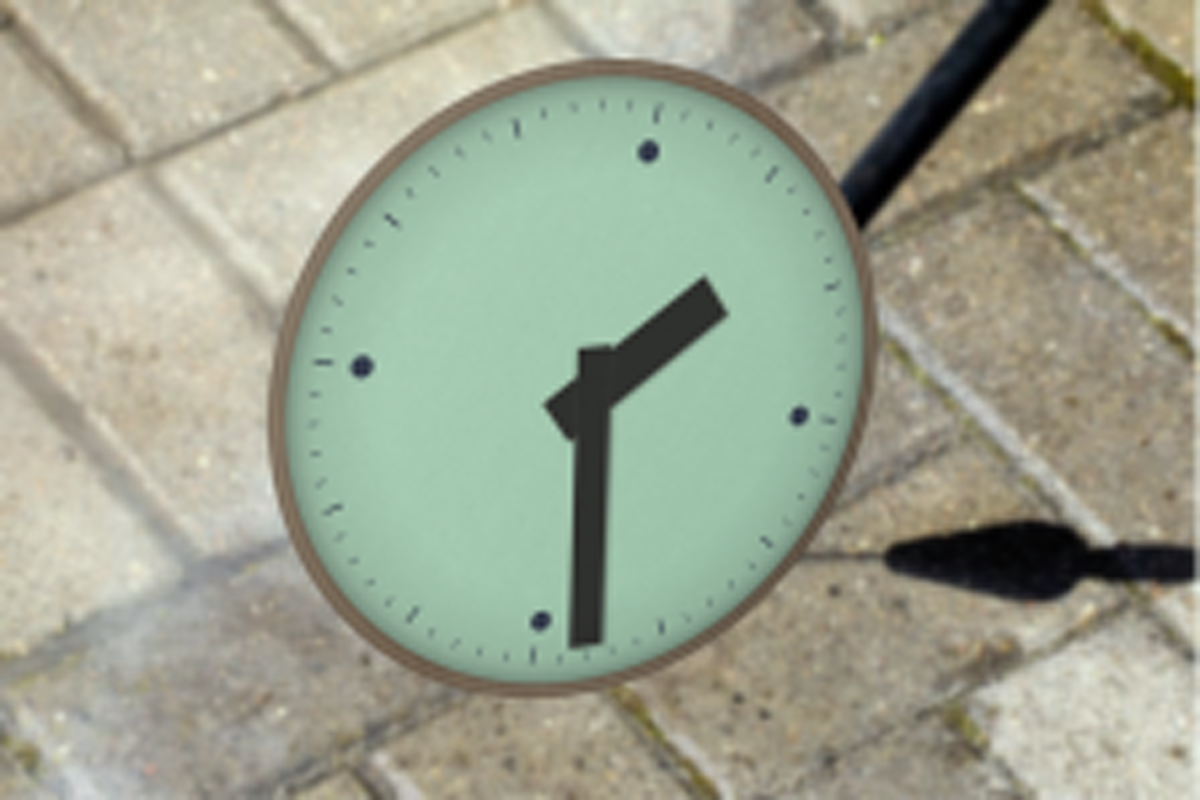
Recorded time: **1:28**
